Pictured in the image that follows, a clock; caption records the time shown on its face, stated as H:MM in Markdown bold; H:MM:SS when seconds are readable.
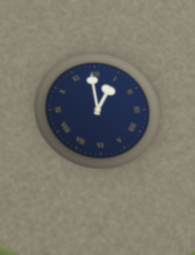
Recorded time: **12:59**
